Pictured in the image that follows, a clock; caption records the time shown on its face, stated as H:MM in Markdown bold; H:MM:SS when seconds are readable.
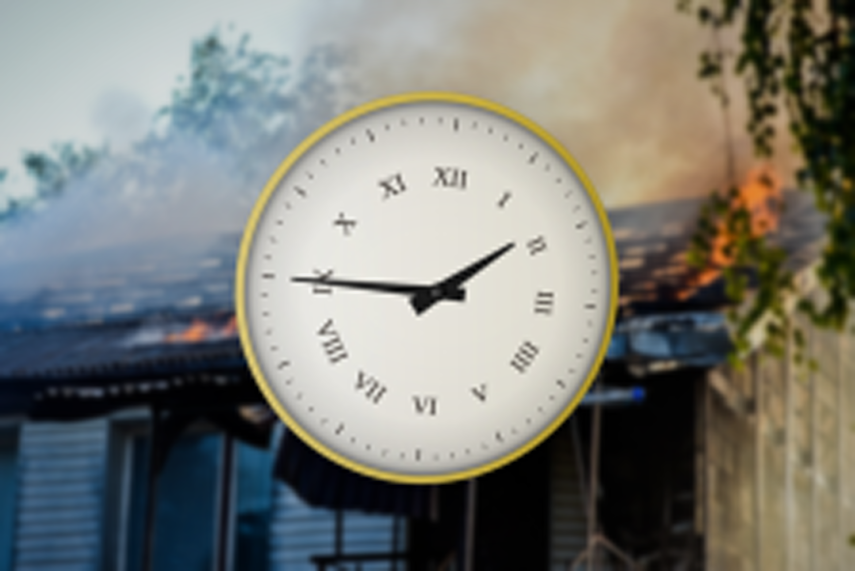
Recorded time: **1:45**
